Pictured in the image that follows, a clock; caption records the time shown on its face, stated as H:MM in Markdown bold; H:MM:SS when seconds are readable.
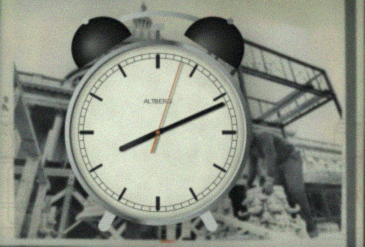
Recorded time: **8:11:03**
